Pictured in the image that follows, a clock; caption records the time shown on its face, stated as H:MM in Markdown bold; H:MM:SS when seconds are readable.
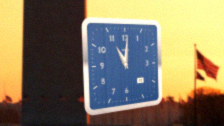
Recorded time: **11:01**
